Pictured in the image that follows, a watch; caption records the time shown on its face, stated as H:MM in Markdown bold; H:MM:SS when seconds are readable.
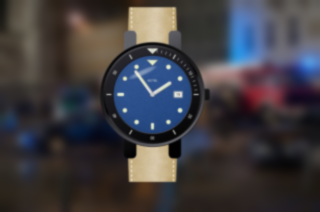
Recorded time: **1:54**
